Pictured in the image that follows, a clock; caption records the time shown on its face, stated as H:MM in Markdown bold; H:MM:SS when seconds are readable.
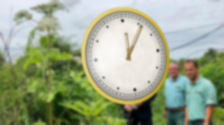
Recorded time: **12:06**
